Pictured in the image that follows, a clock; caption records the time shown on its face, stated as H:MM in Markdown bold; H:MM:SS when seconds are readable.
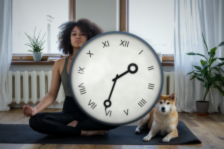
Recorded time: **1:31**
